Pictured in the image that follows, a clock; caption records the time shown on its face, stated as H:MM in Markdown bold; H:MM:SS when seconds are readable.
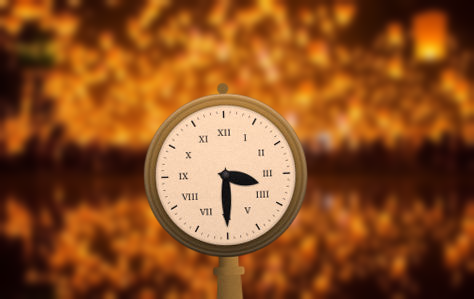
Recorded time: **3:30**
